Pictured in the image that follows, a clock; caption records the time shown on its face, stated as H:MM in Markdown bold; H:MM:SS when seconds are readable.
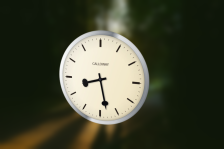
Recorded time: **8:28**
